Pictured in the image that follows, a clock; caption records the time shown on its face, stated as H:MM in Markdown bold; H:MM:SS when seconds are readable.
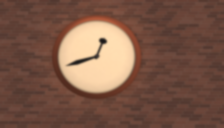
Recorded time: **12:42**
